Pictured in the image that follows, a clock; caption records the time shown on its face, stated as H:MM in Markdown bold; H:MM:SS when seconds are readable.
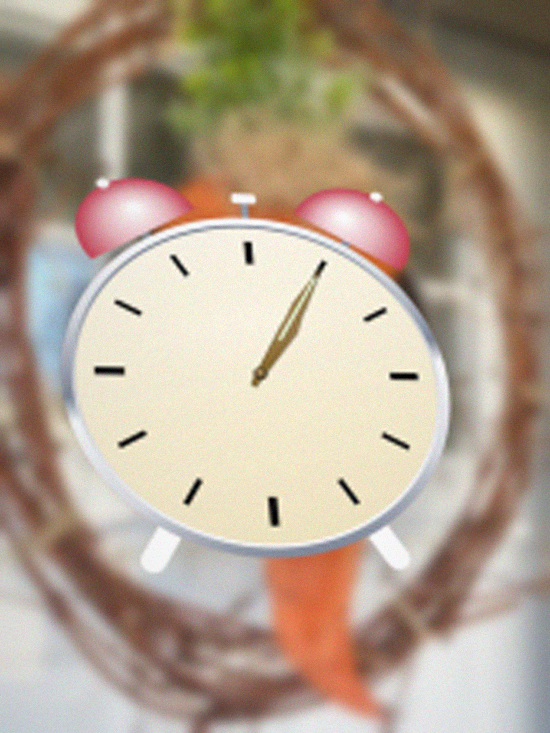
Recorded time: **1:05**
